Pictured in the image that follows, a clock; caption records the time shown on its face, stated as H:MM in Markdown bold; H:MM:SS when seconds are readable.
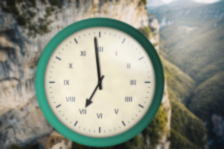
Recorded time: **6:59**
